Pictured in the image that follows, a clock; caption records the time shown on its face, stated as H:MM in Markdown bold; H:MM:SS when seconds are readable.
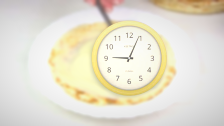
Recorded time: **9:04**
